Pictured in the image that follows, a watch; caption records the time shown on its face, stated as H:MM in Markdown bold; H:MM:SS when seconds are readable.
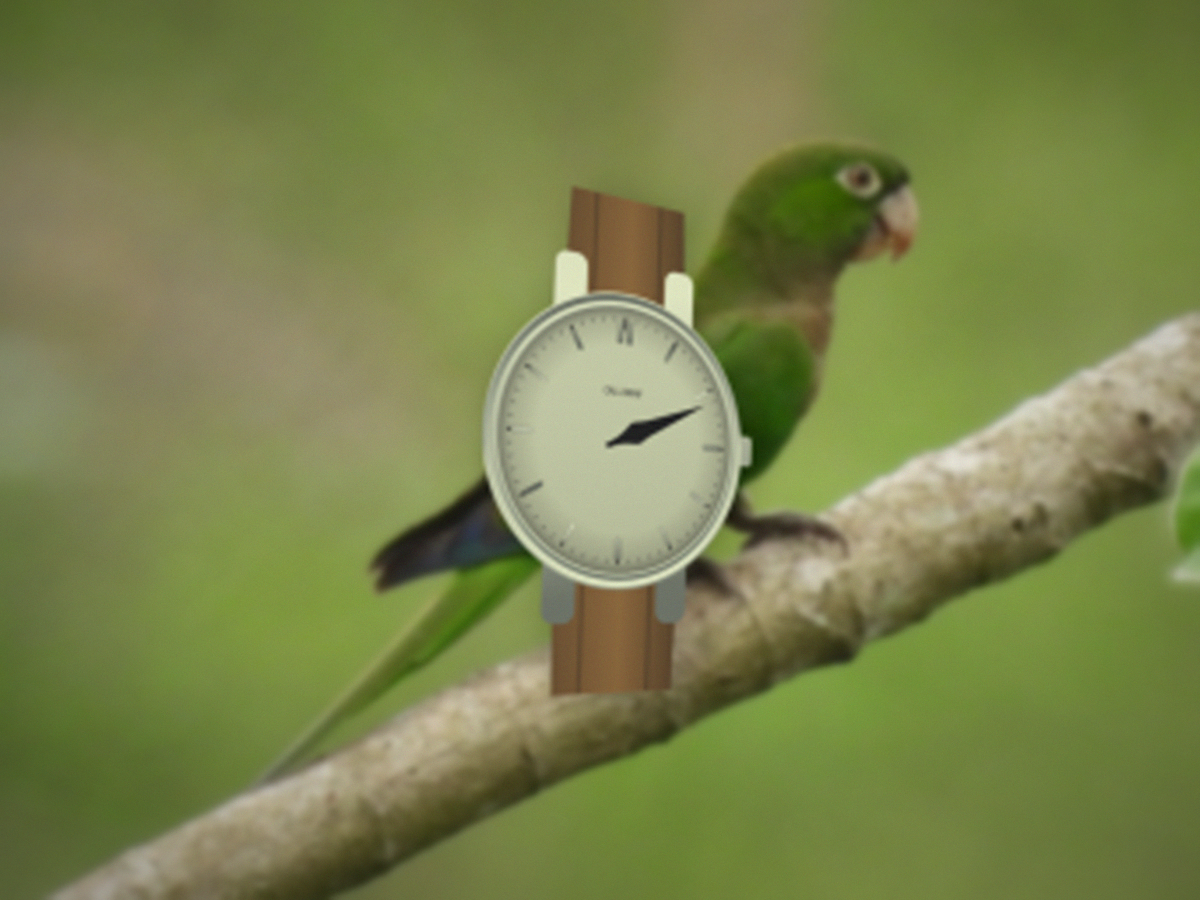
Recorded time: **2:11**
